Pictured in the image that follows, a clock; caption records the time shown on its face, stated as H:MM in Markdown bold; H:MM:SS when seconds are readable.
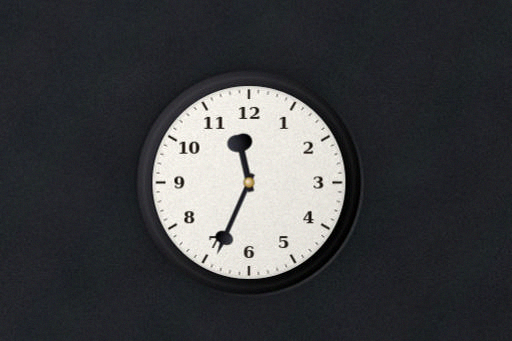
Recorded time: **11:34**
